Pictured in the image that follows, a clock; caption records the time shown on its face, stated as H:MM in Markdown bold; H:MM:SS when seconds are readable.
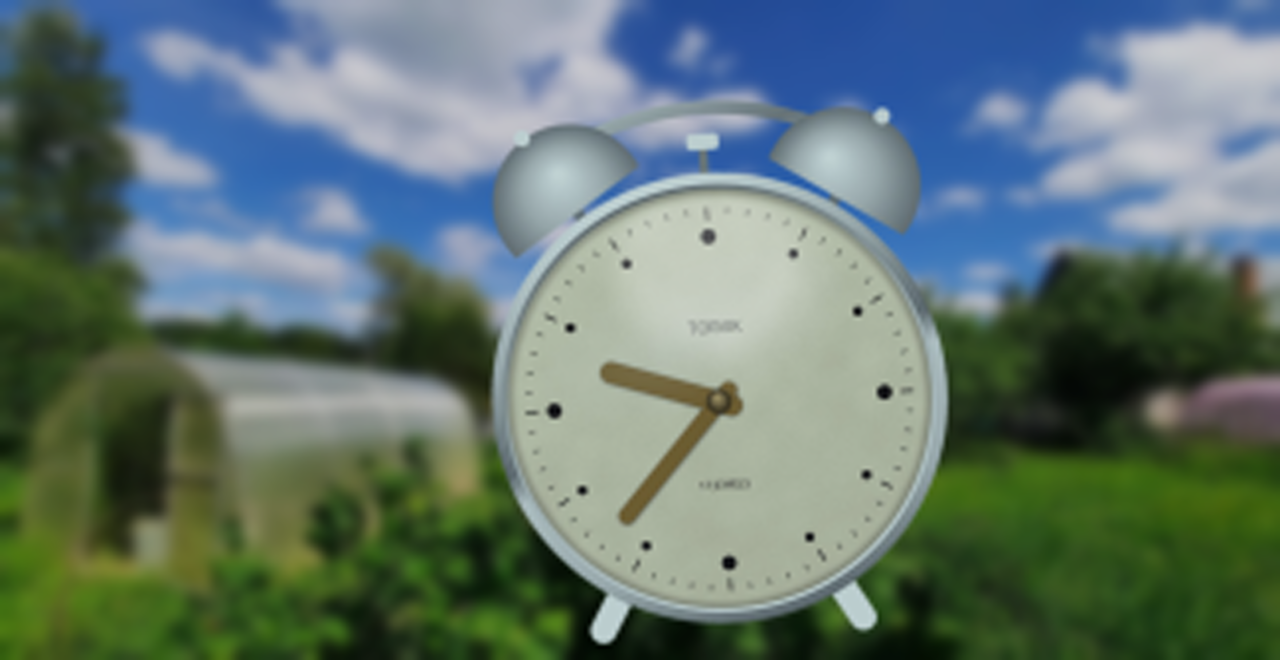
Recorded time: **9:37**
